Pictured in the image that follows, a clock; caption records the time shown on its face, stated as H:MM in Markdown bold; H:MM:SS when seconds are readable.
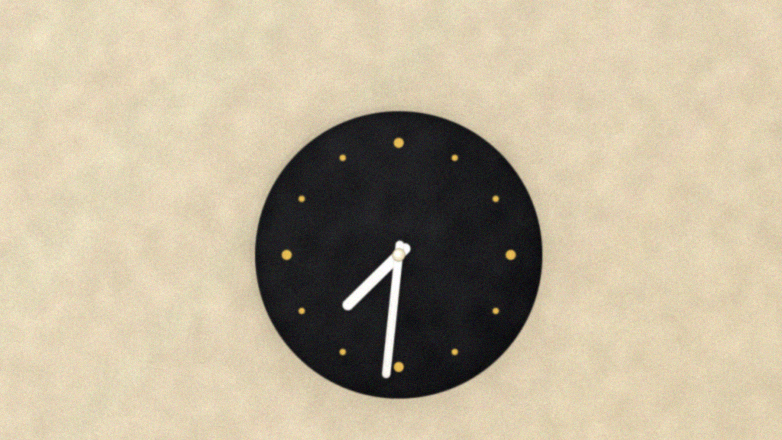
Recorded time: **7:31**
